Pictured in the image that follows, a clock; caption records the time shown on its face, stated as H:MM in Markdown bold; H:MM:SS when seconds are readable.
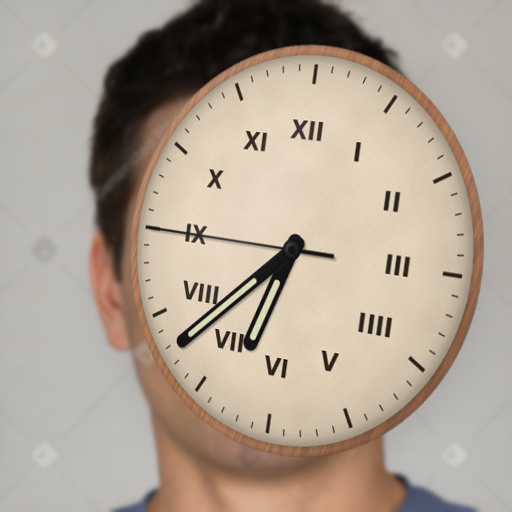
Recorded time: **6:37:45**
